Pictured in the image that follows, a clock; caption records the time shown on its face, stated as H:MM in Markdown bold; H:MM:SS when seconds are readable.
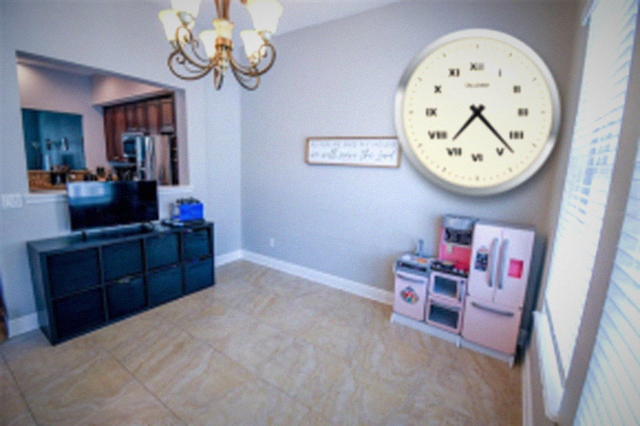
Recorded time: **7:23**
